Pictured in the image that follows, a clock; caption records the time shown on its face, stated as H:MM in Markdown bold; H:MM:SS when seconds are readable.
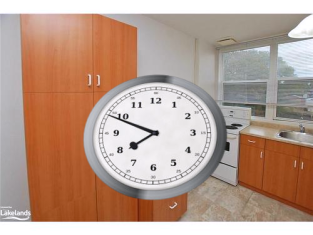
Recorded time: **7:49**
